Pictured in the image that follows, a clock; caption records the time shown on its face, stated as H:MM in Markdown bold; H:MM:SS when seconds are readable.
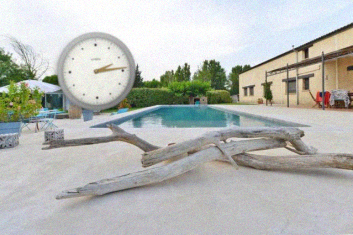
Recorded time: **2:14**
